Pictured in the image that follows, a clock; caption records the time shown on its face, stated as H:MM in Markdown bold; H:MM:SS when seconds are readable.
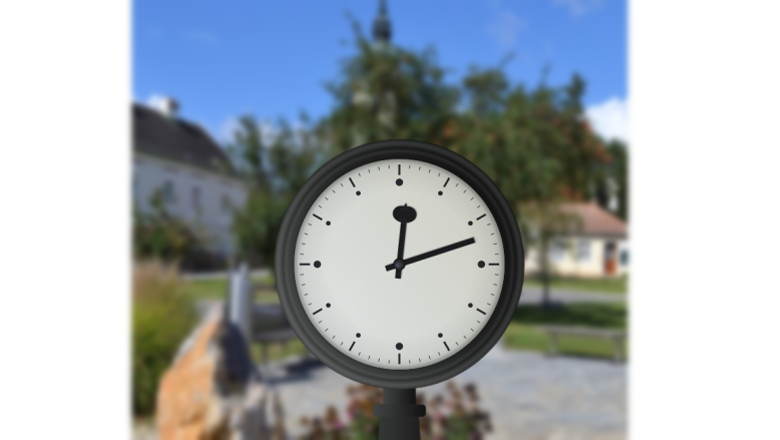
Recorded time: **12:12**
